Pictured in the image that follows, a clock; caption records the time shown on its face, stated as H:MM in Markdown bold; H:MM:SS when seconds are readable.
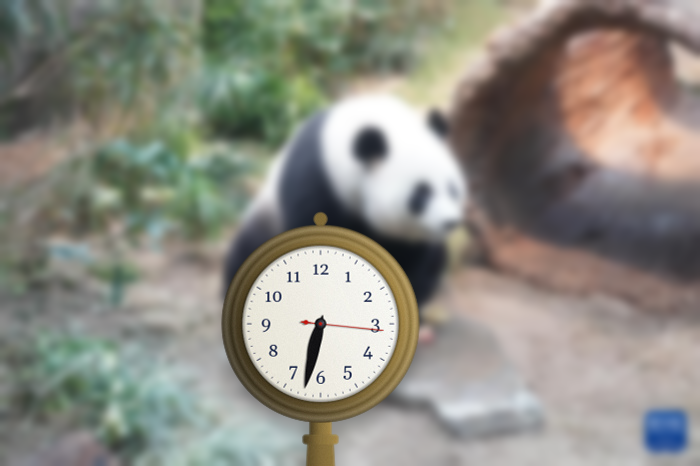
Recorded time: **6:32:16**
